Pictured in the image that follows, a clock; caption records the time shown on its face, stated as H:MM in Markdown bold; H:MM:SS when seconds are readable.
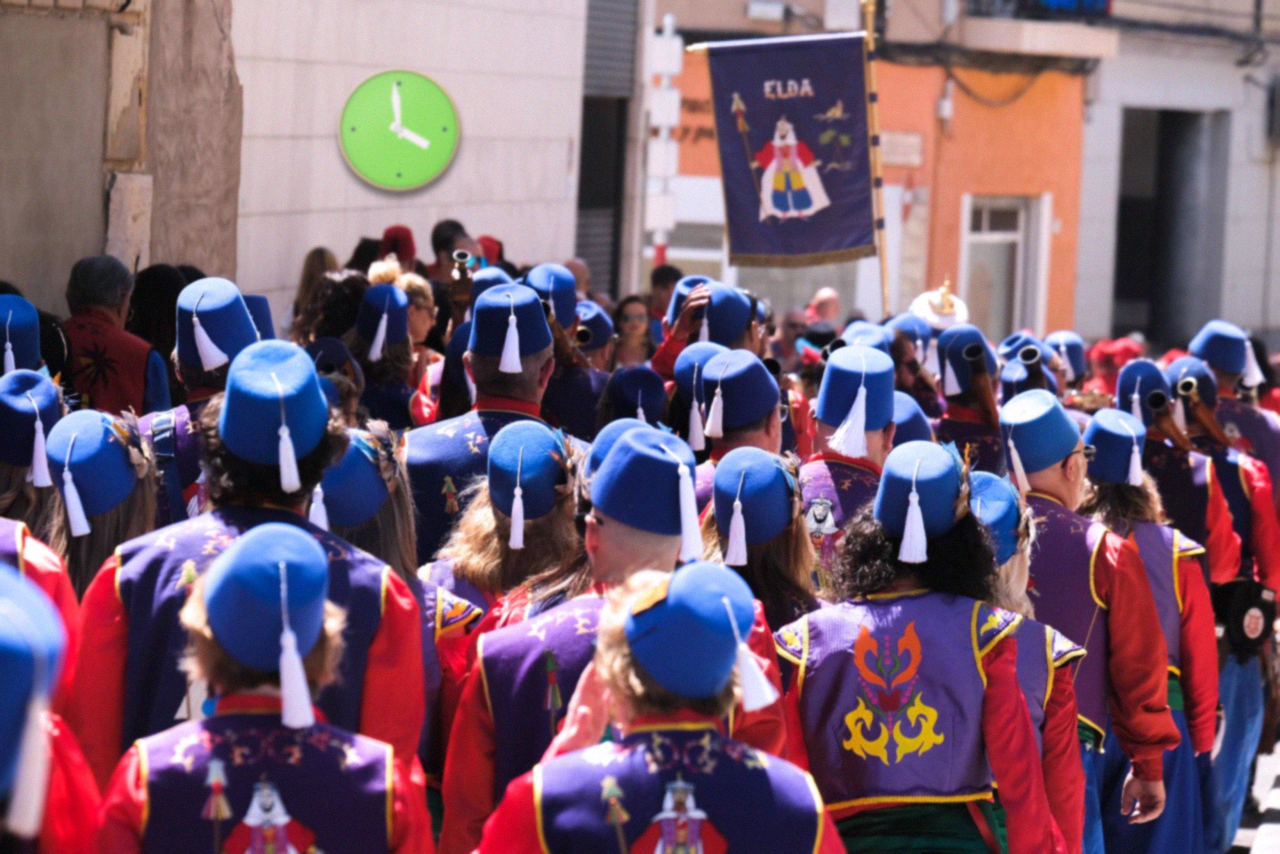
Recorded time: **3:59**
